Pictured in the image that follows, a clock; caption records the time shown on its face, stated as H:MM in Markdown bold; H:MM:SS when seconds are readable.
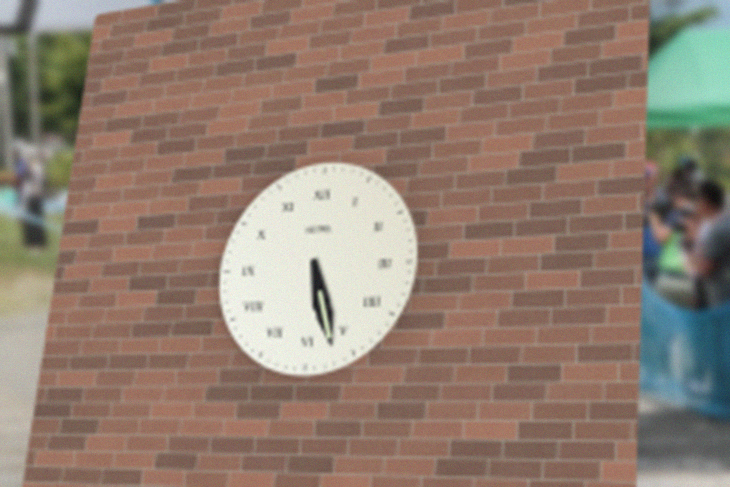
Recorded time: **5:27**
